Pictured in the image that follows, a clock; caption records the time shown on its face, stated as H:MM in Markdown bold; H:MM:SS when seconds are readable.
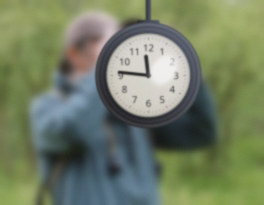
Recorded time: **11:46**
